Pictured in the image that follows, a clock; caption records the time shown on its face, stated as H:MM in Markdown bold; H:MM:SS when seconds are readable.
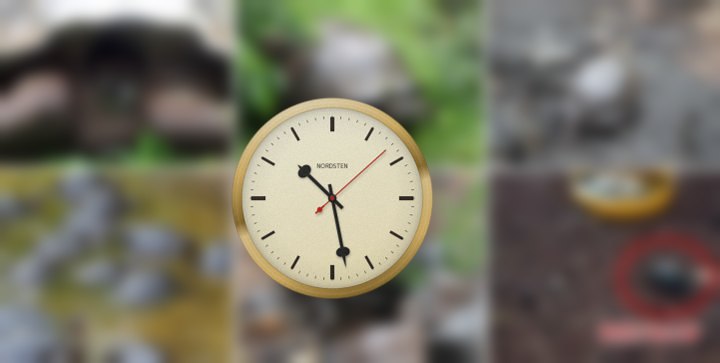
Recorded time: **10:28:08**
